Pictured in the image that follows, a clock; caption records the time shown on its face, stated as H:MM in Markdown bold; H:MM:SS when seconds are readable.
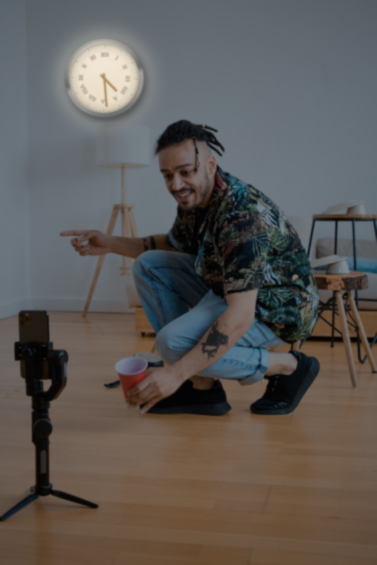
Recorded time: **4:29**
